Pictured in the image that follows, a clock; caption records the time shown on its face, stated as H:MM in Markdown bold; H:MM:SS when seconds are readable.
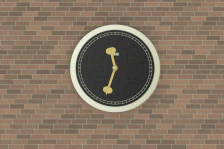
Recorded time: **11:33**
